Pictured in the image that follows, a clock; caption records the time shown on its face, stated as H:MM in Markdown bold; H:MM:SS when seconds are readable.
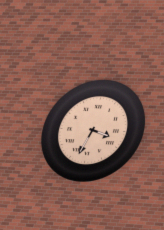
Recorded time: **3:33**
